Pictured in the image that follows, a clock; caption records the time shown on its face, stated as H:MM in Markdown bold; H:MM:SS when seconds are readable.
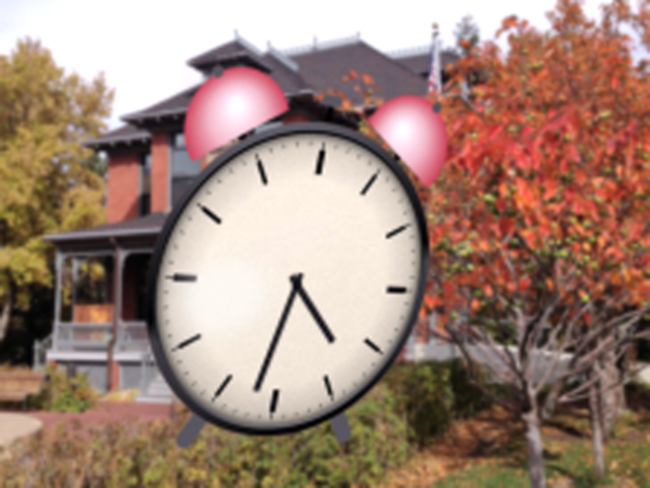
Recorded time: **4:32**
